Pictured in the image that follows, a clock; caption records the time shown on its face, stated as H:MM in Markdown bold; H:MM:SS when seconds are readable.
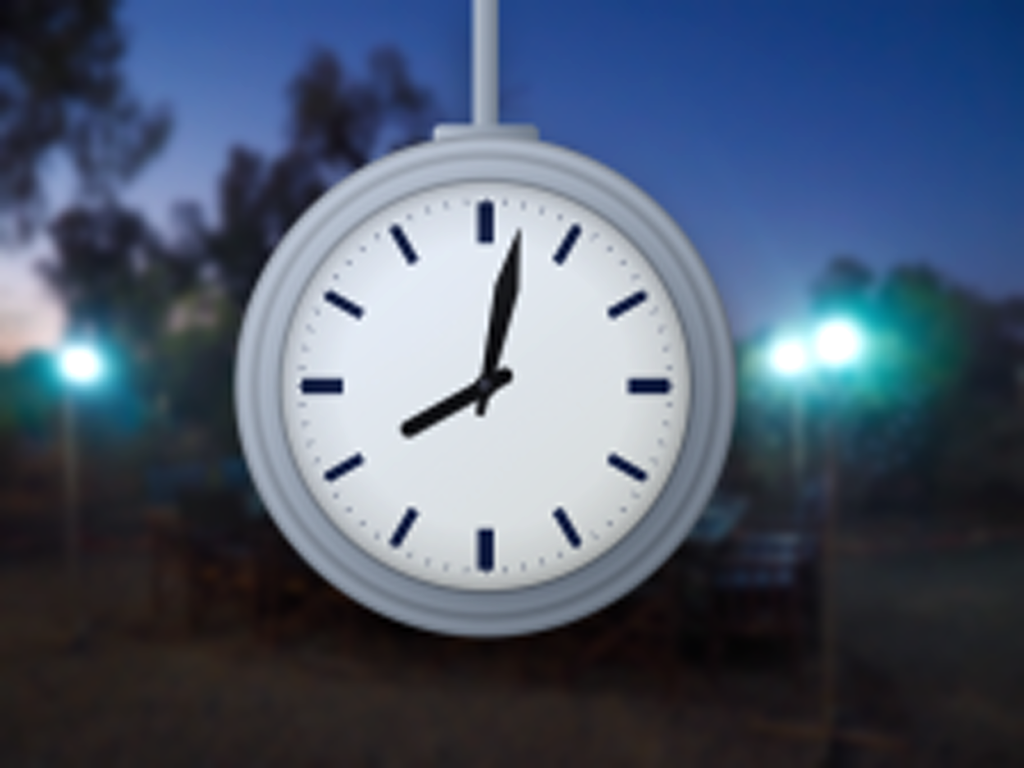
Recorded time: **8:02**
